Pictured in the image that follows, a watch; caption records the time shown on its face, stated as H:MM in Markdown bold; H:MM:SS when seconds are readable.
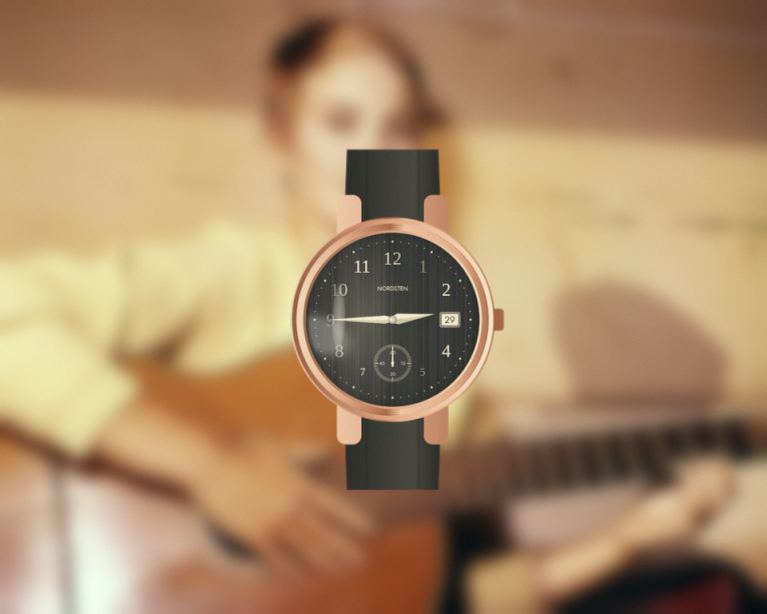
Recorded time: **2:45**
